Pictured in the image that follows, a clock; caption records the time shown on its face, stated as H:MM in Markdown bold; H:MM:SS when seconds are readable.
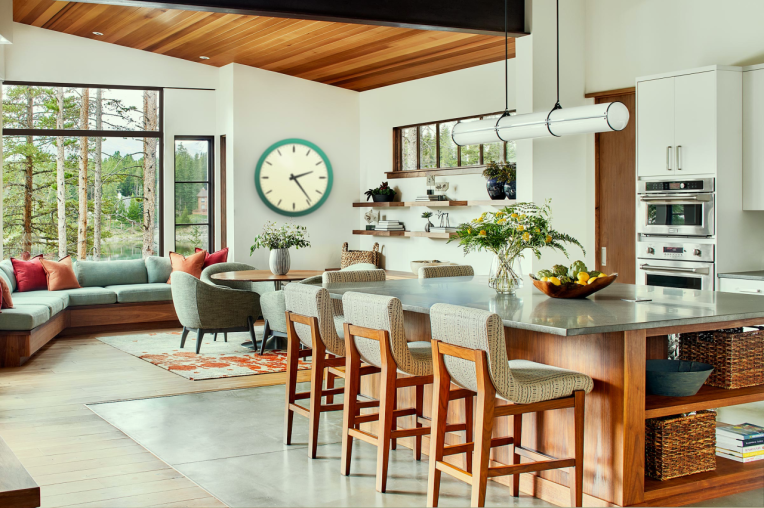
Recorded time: **2:24**
